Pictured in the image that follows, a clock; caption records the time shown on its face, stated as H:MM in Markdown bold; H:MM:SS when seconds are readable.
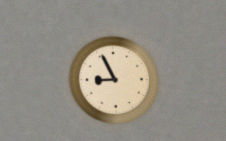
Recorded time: **8:56**
